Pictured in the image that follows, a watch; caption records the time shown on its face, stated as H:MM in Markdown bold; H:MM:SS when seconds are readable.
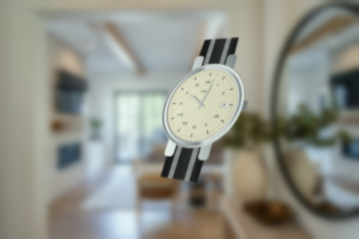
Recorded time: **10:02**
